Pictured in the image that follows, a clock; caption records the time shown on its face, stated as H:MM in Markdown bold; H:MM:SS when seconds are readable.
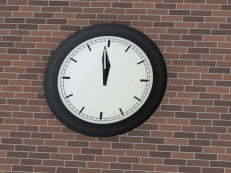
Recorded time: **11:59**
